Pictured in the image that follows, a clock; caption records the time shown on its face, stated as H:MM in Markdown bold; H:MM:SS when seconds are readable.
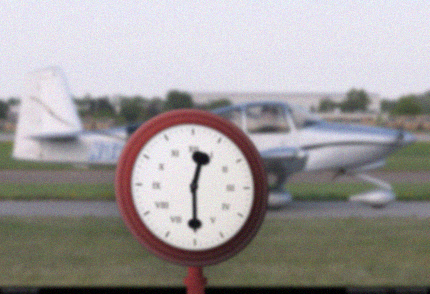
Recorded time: **12:30**
